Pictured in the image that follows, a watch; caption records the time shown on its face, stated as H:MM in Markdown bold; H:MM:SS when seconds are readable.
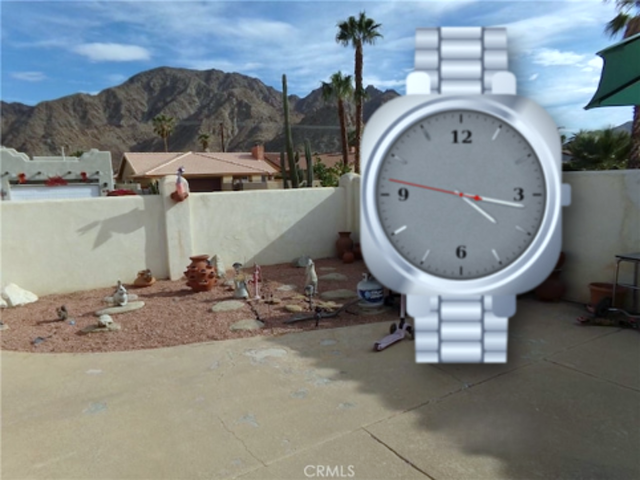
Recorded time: **4:16:47**
